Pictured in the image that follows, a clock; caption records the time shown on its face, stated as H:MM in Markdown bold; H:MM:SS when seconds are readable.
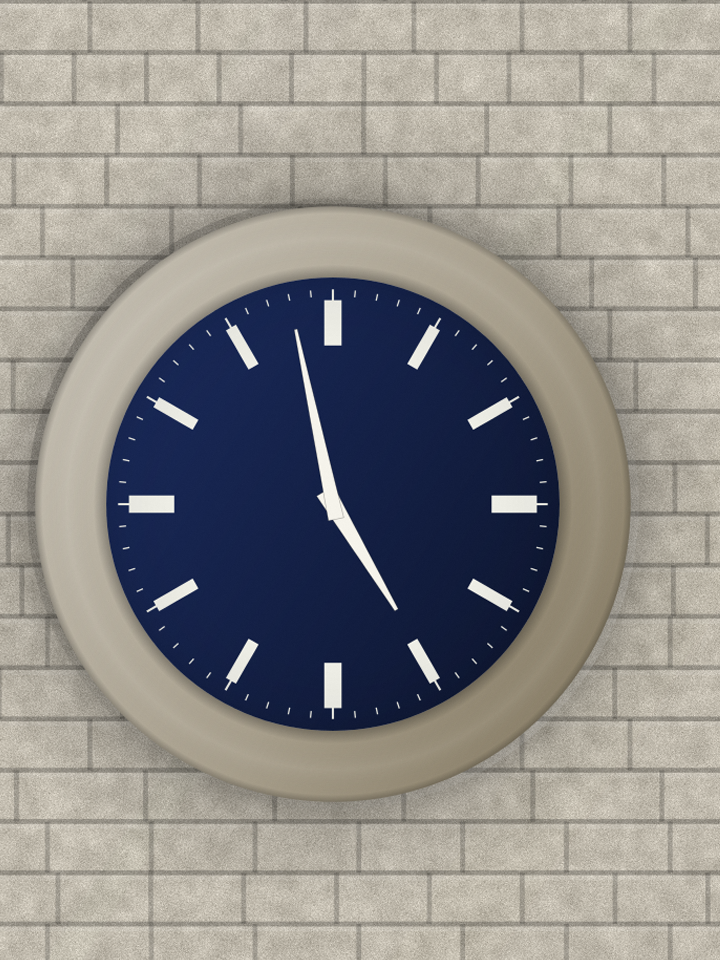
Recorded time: **4:58**
